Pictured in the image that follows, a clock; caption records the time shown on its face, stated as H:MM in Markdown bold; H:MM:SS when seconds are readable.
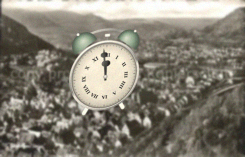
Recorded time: **11:59**
